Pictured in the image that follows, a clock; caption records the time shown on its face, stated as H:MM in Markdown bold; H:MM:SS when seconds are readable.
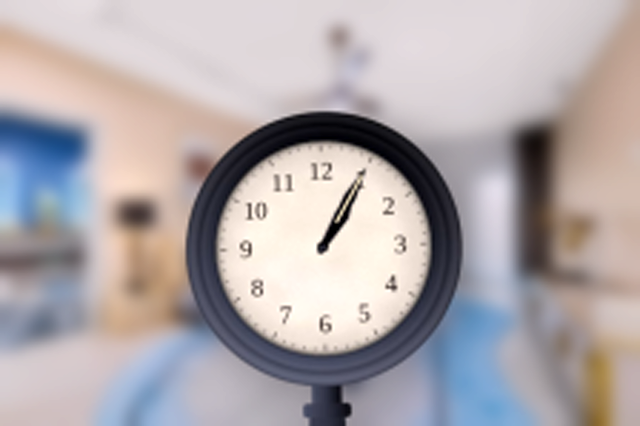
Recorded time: **1:05**
